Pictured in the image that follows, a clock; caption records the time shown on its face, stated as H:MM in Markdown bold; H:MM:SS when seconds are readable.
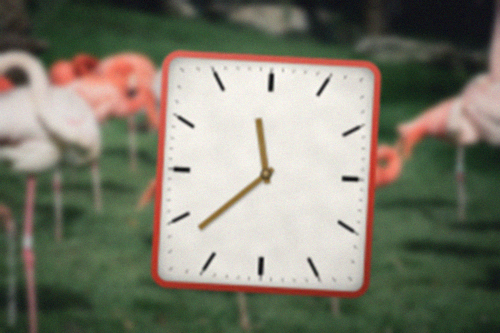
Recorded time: **11:38**
